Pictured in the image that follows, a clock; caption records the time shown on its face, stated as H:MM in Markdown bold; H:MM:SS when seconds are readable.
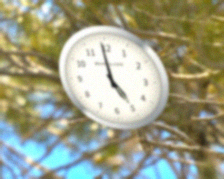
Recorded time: **4:59**
